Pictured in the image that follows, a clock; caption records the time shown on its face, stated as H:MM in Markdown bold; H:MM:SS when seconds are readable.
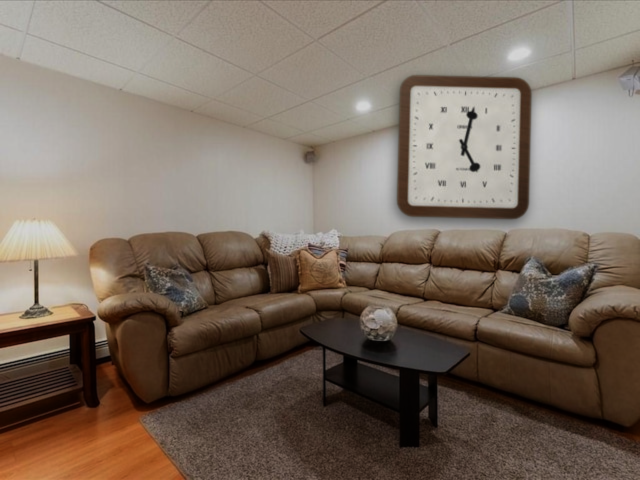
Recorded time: **5:02**
